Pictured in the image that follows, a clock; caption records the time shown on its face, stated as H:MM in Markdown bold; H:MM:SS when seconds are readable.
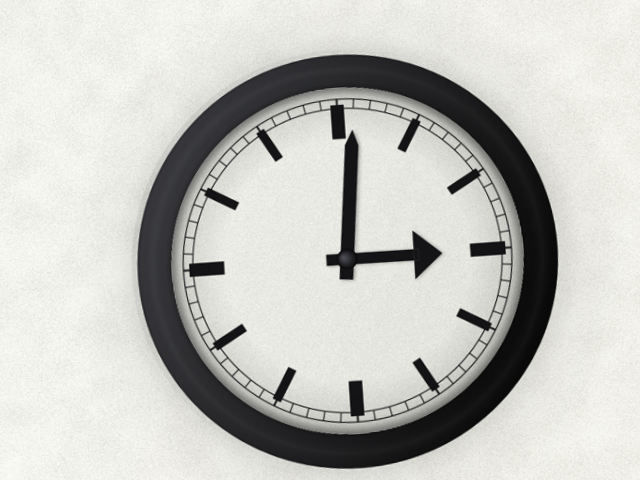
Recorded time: **3:01**
